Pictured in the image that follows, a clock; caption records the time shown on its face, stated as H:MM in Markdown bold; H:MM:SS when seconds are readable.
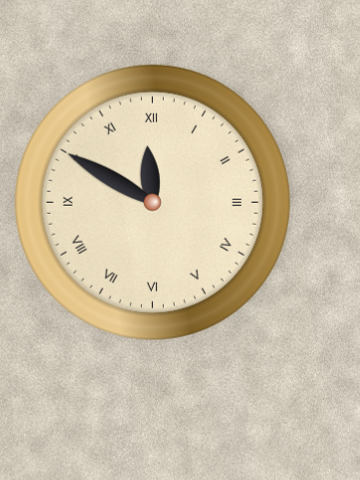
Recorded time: **11:50**
